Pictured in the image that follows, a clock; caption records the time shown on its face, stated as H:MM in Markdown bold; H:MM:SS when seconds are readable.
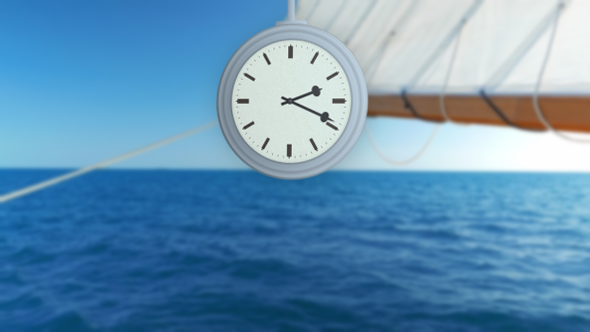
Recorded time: **2:19**
